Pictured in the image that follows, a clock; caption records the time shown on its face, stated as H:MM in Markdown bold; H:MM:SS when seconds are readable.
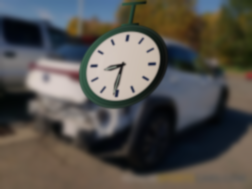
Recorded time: **8:31**
